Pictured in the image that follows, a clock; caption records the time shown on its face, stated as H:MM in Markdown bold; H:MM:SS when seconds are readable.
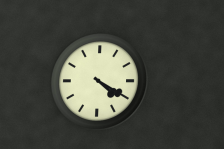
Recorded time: **4:20**
